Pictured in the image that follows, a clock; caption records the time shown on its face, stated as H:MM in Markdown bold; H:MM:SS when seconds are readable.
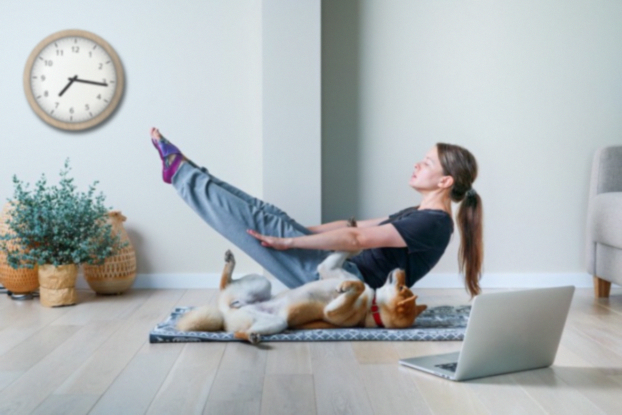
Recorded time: **7:16**
